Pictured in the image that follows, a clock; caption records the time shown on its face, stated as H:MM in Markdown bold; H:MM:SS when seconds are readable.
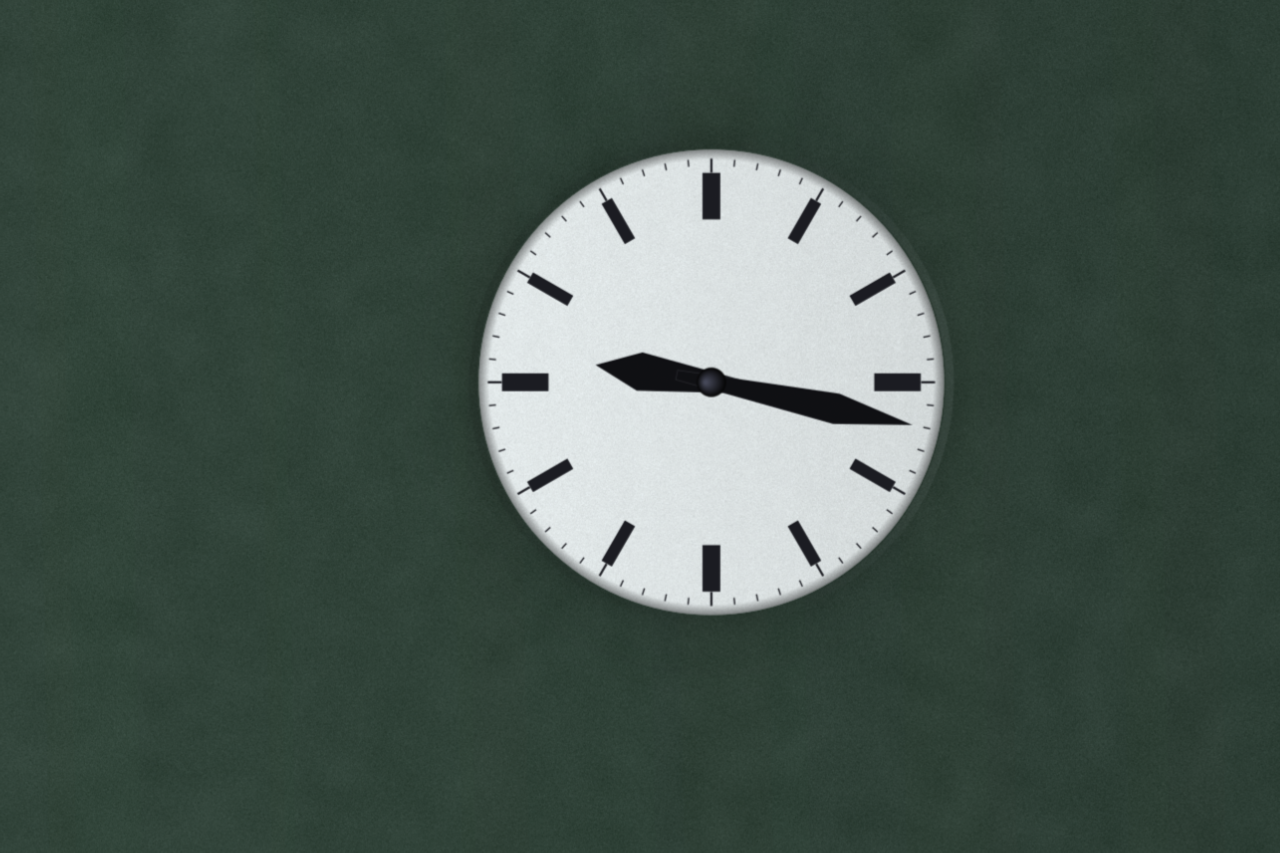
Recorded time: **9:17**
